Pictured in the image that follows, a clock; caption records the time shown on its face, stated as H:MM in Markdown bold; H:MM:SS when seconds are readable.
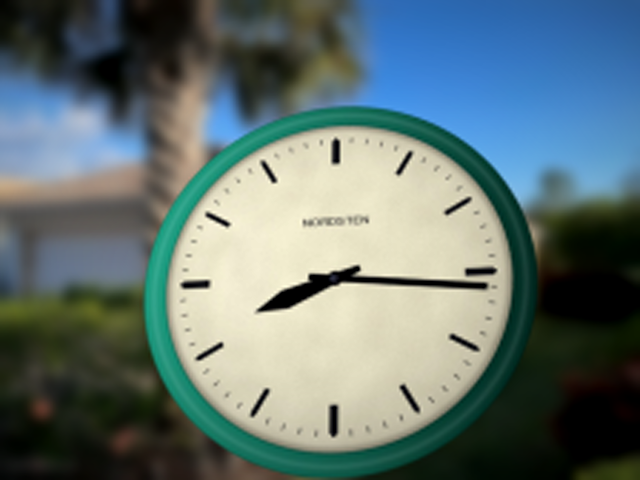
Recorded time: **8:16**
